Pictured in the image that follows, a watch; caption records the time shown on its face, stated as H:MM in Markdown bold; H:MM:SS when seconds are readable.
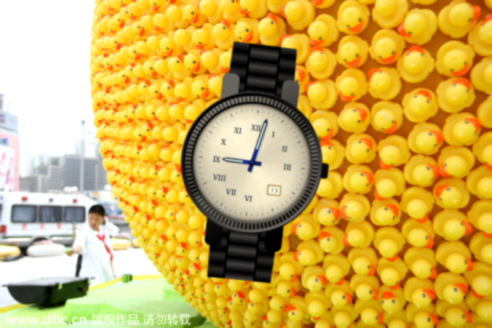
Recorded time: **9:02**
